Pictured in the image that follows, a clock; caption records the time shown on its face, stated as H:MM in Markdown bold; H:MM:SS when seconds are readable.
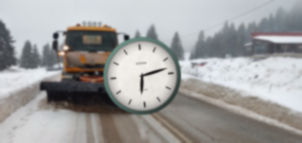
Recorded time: **6:13**
